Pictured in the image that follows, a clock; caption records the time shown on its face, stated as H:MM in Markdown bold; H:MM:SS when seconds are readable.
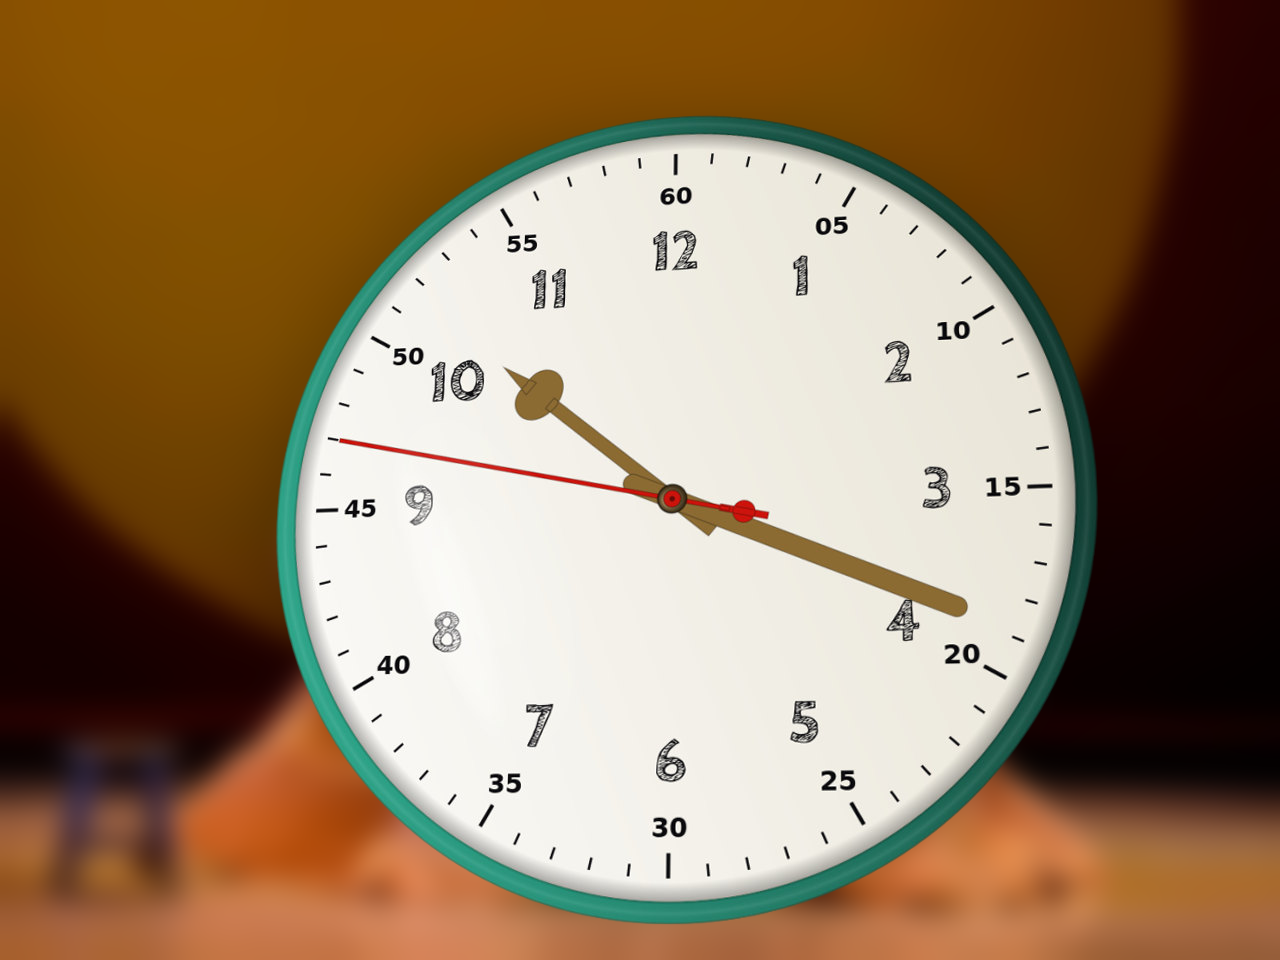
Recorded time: **10:18:47**
